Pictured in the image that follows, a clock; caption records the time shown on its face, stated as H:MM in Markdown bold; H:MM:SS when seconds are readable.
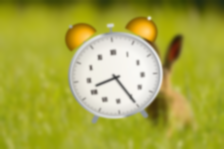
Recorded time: **8:25**
